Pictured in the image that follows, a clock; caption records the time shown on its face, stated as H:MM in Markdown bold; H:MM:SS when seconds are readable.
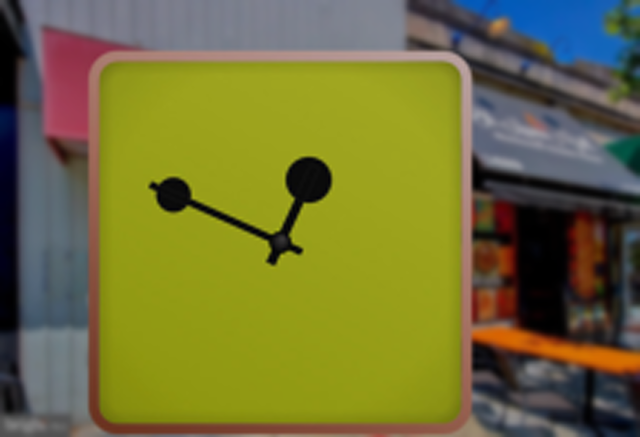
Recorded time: **12:49**
